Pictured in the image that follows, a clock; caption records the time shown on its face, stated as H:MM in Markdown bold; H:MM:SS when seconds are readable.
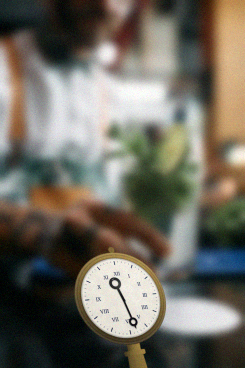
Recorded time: **11:28**
